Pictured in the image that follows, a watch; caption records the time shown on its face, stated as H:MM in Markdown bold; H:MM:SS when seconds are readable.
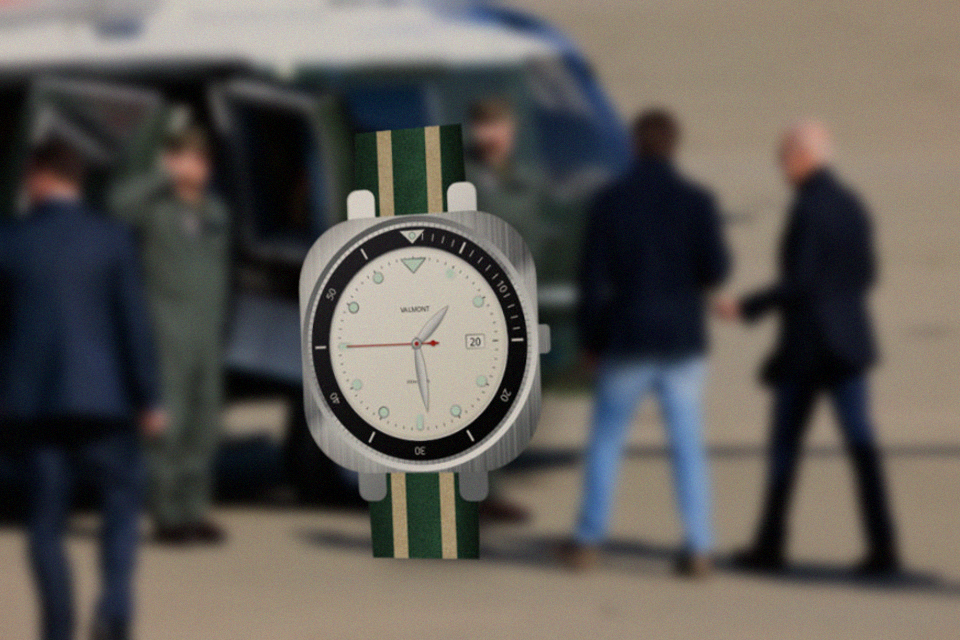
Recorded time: **1:28:45**
